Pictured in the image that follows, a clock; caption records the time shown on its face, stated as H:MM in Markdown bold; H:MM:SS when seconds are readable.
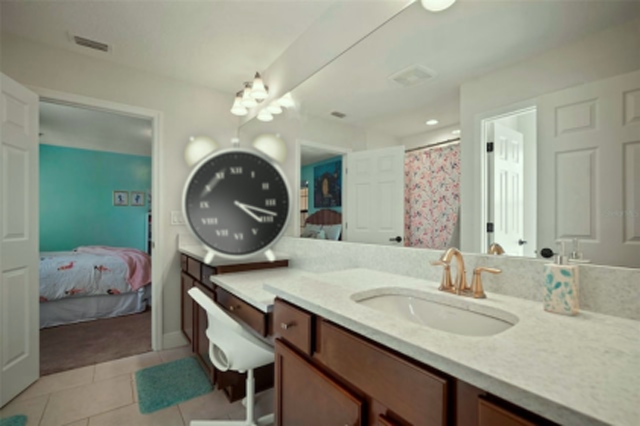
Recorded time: **4:18**
